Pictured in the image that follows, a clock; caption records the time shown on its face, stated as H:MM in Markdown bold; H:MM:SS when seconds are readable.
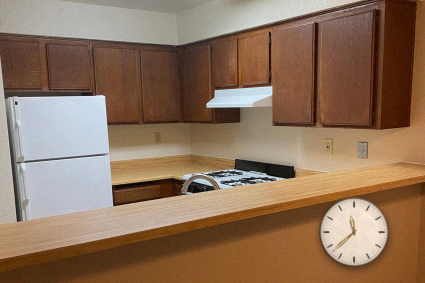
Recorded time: **11:38**
